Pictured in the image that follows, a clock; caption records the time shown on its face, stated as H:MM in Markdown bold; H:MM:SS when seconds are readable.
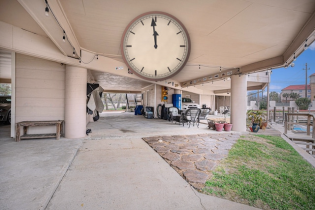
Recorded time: **11:59**
